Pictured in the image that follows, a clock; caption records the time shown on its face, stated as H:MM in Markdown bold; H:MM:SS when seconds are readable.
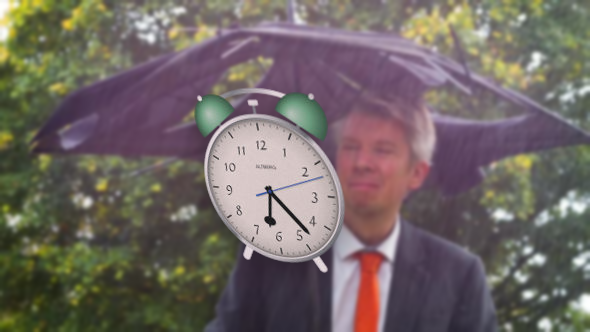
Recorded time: **6:23:12**
